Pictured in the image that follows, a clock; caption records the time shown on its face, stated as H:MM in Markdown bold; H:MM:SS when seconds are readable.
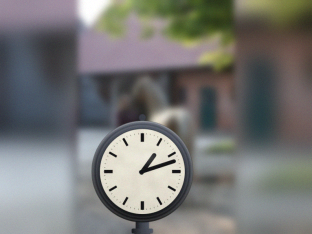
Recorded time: **1:12**
